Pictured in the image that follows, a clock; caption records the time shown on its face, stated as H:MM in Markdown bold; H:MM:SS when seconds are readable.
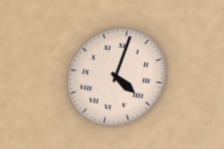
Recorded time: **4:01**
